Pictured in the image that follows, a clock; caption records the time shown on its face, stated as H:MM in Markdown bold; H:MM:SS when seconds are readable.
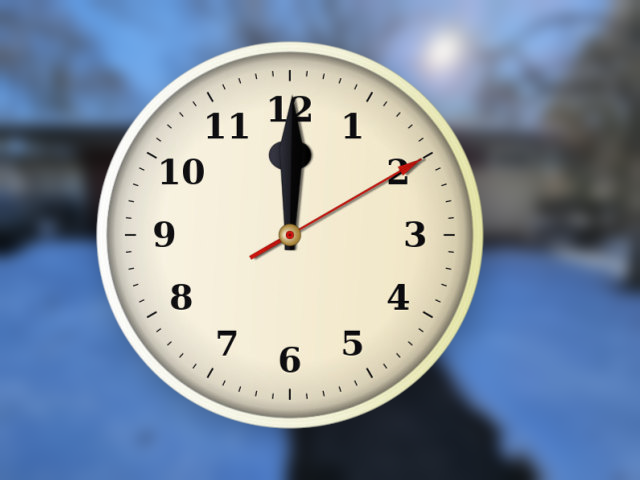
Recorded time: **12:00:10**
